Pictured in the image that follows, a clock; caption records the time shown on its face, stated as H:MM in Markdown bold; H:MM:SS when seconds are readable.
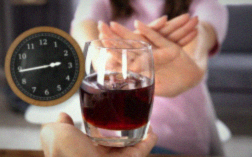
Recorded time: **2:44**
